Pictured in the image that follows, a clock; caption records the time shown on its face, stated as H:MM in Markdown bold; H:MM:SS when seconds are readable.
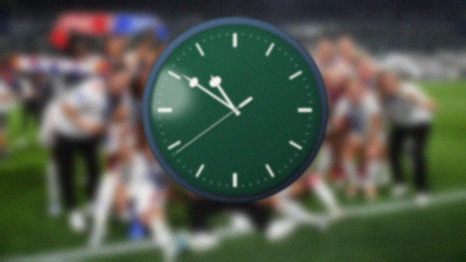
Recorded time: **10:50:39**
